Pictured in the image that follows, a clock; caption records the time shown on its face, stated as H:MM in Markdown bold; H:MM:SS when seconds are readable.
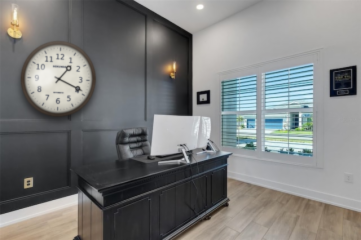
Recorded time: **1:19**
